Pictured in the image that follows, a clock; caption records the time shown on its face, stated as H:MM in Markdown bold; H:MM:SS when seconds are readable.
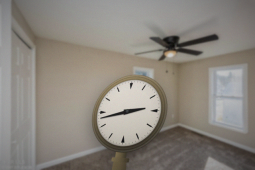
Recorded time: **2:43**
